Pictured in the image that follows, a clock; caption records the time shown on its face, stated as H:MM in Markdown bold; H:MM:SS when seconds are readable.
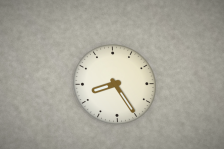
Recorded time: **8:25**
